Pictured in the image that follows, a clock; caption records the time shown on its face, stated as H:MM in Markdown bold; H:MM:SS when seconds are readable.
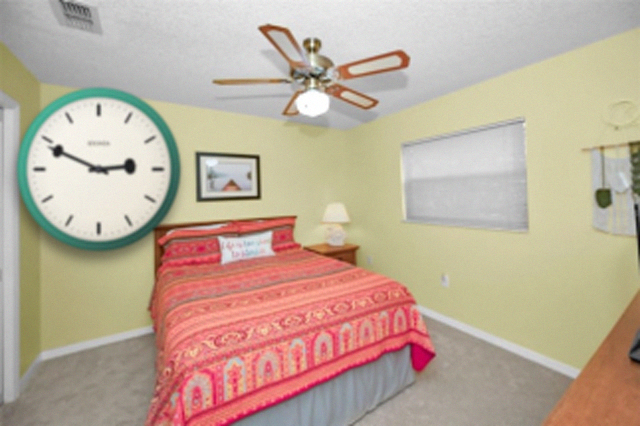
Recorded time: **2:49**
